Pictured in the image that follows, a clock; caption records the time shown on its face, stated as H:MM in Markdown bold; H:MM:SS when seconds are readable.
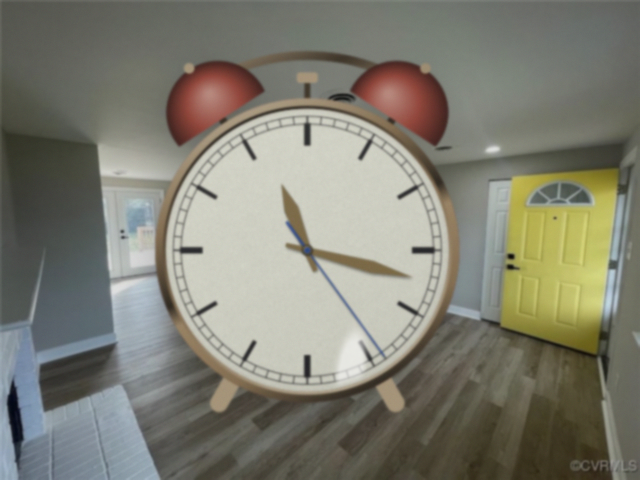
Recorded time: **11:17:24**
